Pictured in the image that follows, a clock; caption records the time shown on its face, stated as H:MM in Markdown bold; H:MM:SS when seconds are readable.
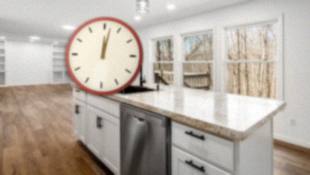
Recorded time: **12:02**
